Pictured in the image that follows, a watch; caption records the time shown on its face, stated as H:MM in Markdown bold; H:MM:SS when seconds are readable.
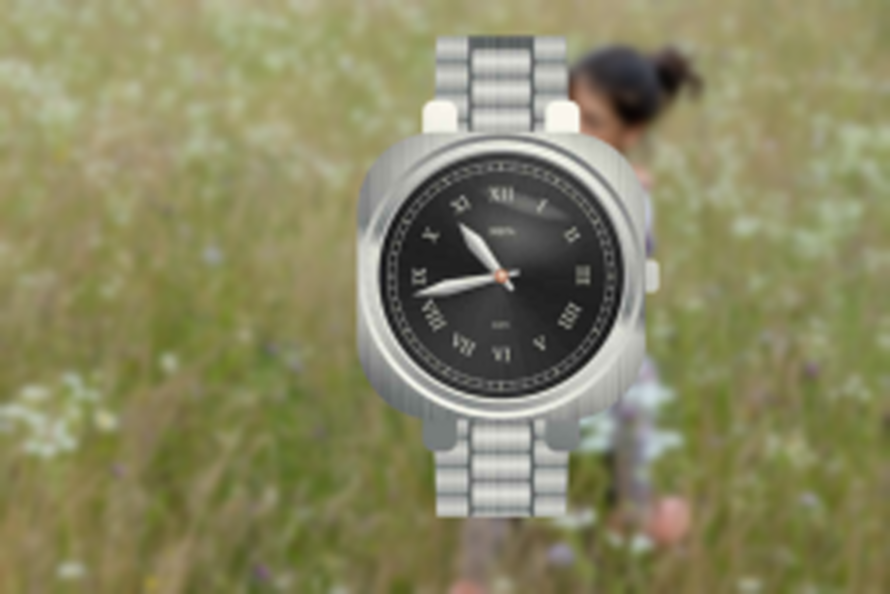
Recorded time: **10:43**
